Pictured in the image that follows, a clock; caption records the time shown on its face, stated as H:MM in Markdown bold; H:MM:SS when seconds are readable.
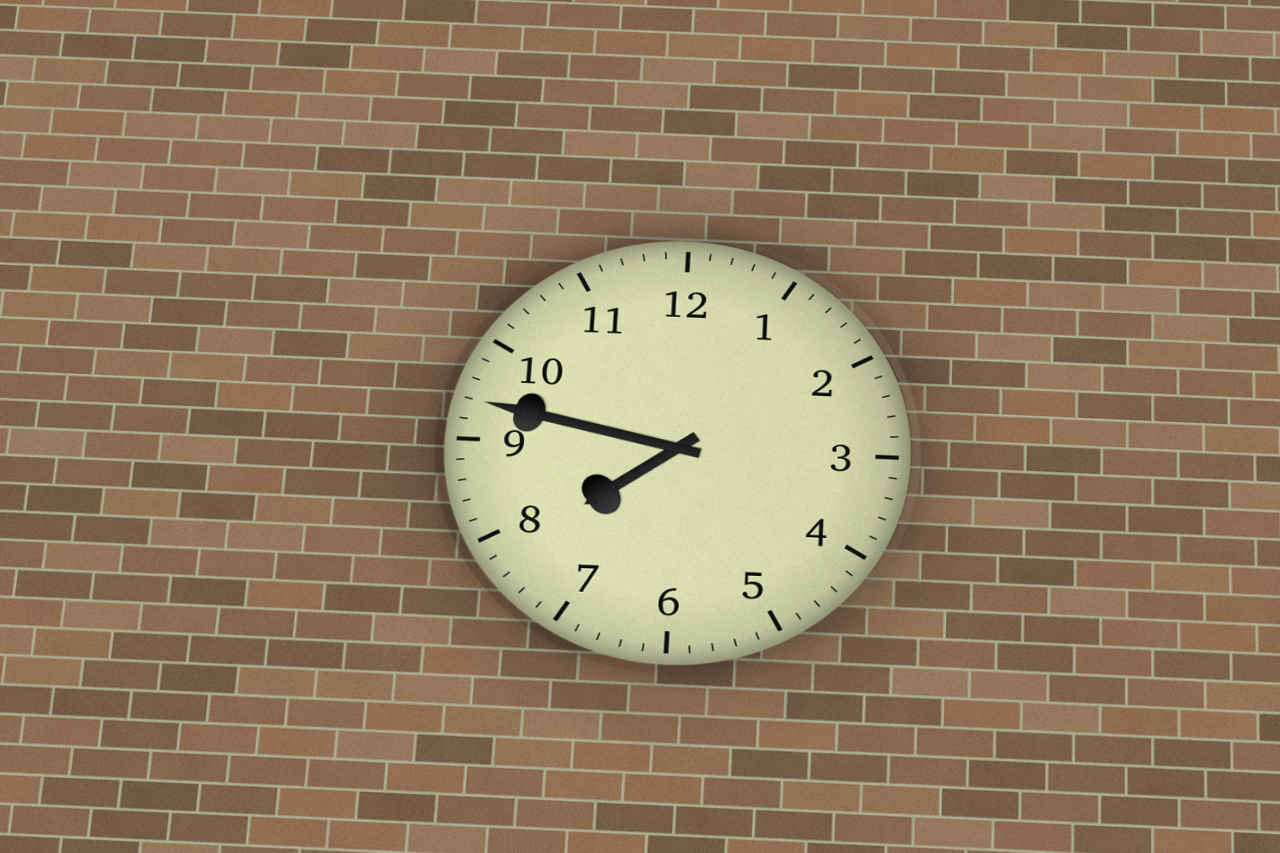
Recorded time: **7:47**
